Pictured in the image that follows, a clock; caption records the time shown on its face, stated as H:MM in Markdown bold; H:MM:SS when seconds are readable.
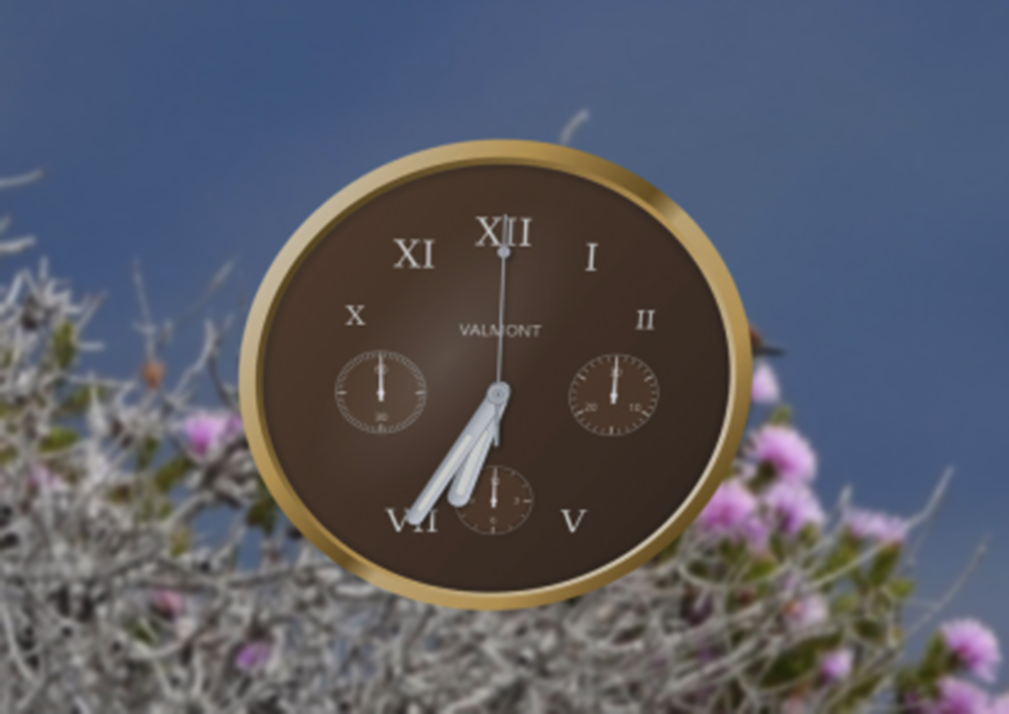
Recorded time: **6:35**
